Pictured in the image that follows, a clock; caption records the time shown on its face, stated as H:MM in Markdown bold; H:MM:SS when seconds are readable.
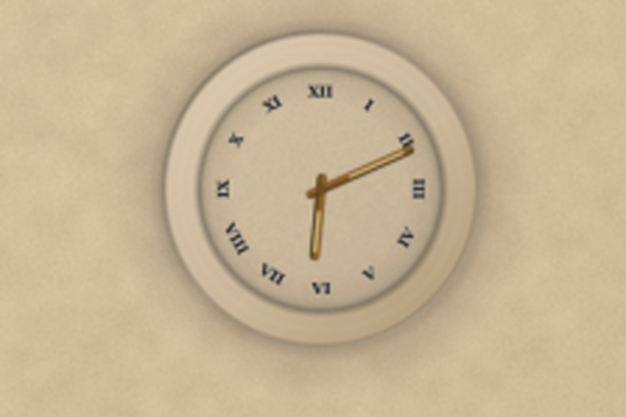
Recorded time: **6:11**
